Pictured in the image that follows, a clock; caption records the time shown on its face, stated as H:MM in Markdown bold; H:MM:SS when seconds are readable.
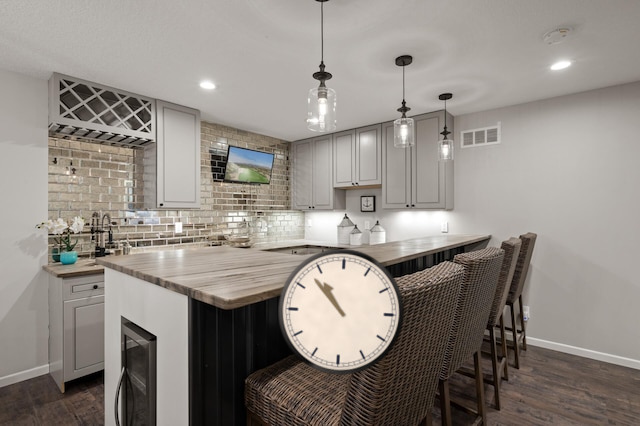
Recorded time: **10:53**
